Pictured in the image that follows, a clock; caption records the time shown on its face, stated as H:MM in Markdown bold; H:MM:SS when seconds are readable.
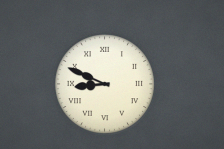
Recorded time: **8:49**
